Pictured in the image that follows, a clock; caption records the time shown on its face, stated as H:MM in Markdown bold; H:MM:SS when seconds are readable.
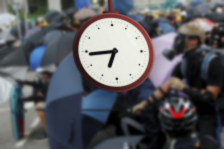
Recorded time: **6:44**
